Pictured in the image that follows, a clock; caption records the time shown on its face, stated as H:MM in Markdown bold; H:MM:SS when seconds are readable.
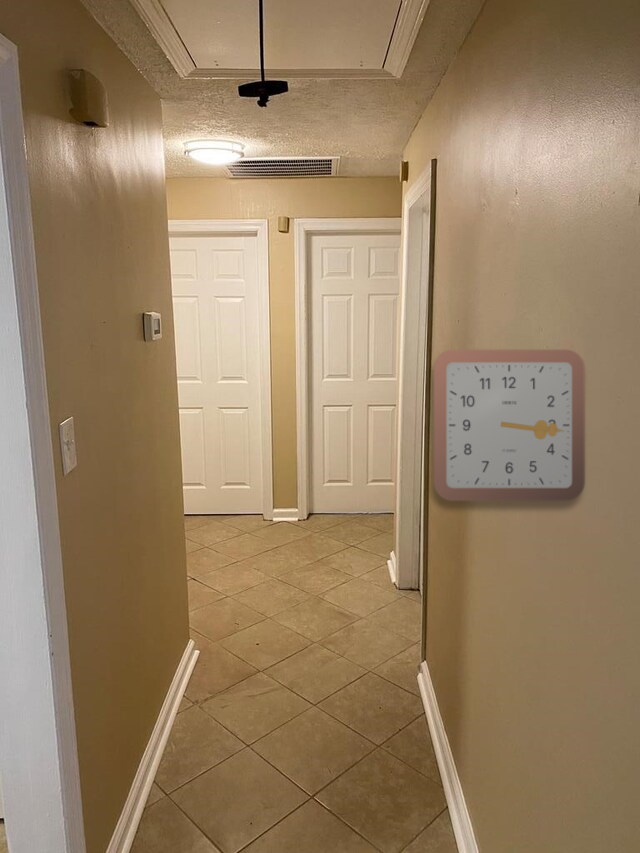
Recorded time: **3:16**
